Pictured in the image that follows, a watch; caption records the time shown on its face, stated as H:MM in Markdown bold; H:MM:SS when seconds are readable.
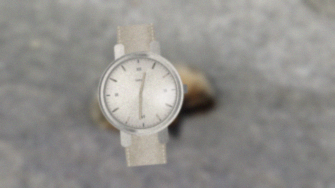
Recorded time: **12:31**
